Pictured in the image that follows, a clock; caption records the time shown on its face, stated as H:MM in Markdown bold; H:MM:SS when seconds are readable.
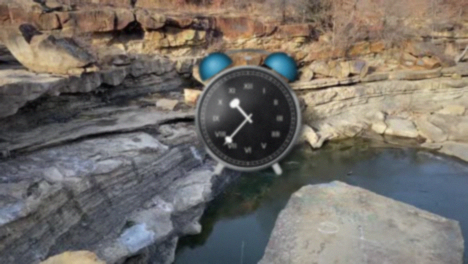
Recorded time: **10:37**
